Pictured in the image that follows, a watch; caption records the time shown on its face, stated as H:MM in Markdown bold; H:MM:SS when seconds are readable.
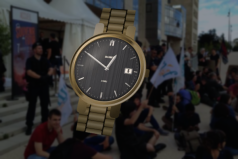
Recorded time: **12:50**
